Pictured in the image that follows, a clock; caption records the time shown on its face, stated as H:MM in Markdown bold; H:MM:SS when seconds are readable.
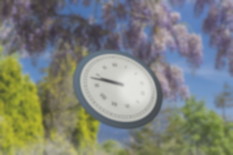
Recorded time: **9:48**
